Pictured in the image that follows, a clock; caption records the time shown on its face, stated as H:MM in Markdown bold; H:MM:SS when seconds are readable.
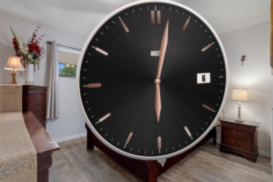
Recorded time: **6:02**
